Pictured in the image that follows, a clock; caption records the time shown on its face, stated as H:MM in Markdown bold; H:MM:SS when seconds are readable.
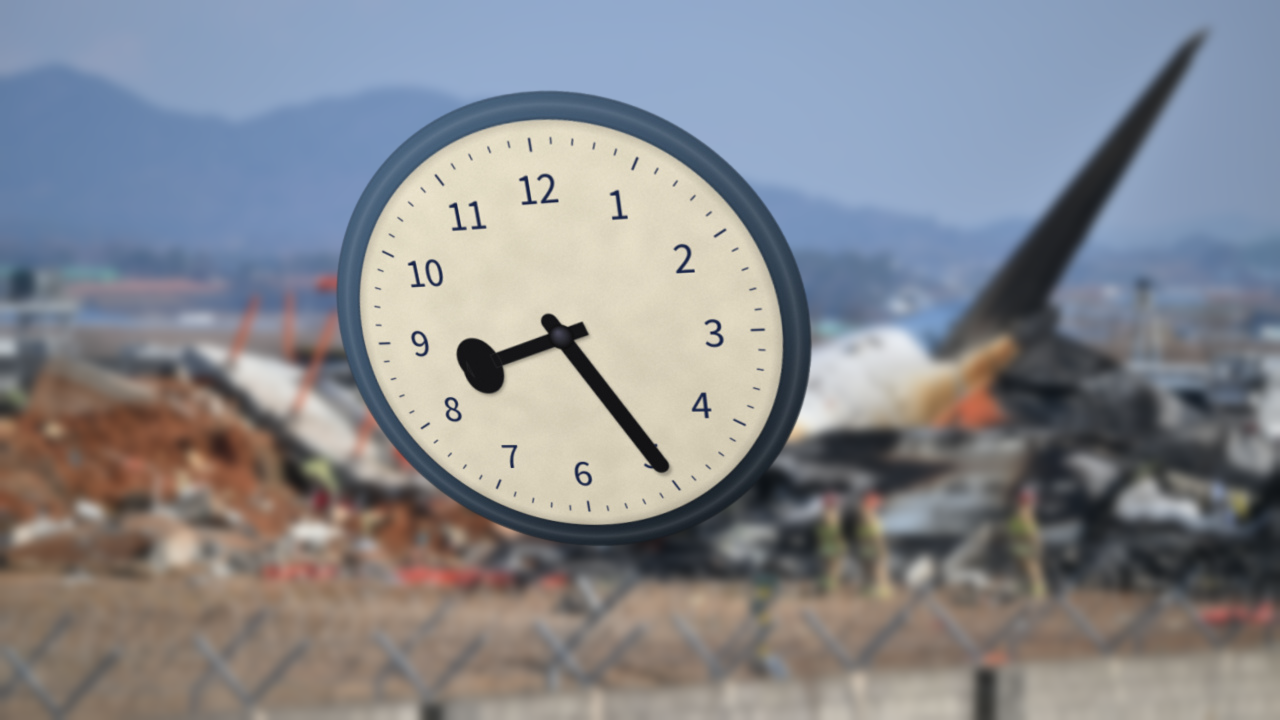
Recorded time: **8:25**
